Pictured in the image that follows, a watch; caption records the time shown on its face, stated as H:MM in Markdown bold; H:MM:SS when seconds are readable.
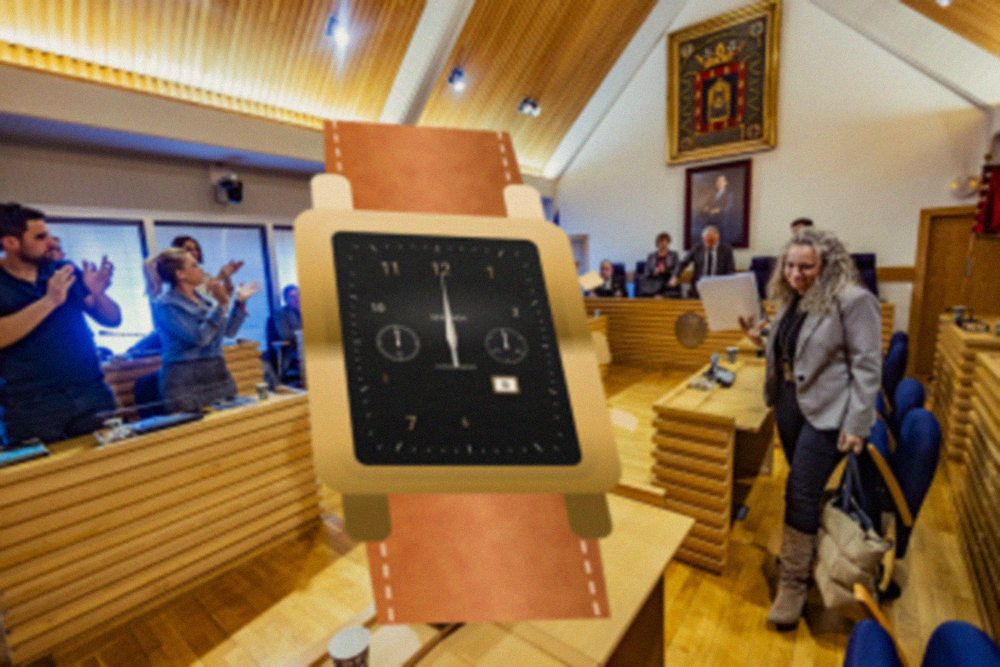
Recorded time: **12:00**
